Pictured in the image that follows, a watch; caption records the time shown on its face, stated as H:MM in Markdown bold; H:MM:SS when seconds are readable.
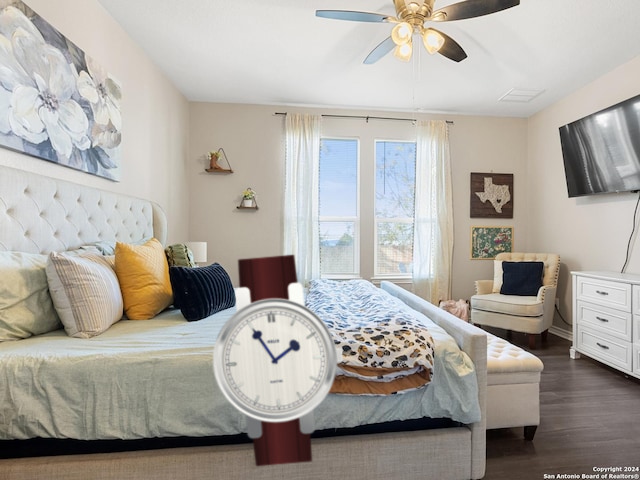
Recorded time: **1:55**
